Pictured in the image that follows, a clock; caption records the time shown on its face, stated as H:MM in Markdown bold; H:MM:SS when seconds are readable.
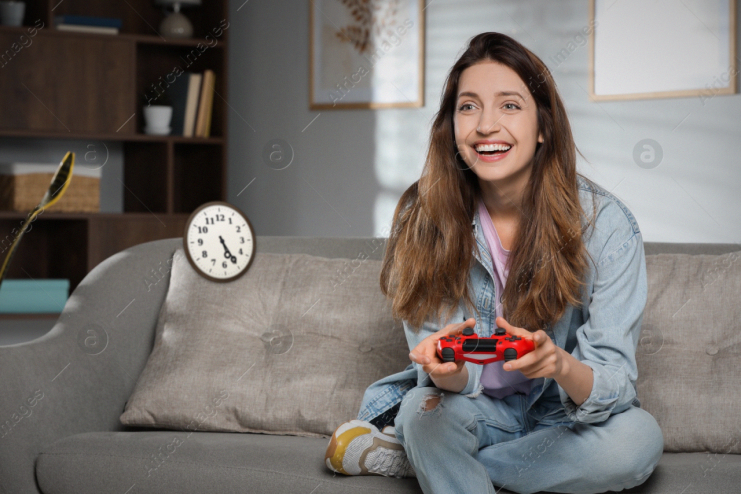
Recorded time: **5:25**
